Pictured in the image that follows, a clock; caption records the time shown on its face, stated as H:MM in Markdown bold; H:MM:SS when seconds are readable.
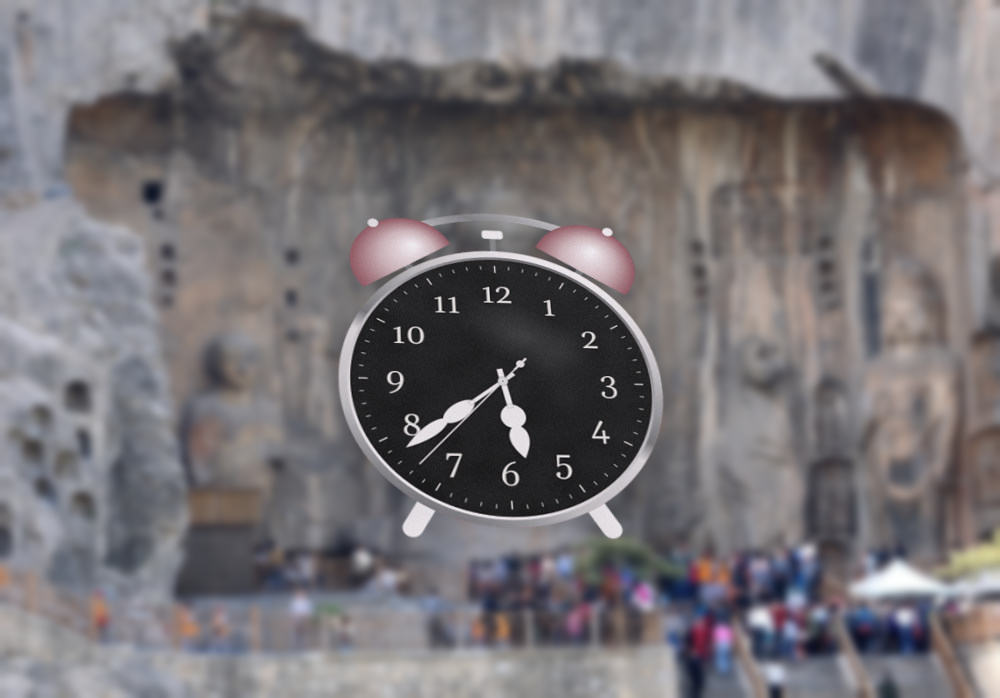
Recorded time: **5:38:37**
